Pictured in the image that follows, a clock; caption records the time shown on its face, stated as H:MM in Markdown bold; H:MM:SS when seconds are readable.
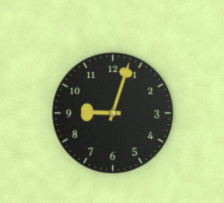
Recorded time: **9:03**
